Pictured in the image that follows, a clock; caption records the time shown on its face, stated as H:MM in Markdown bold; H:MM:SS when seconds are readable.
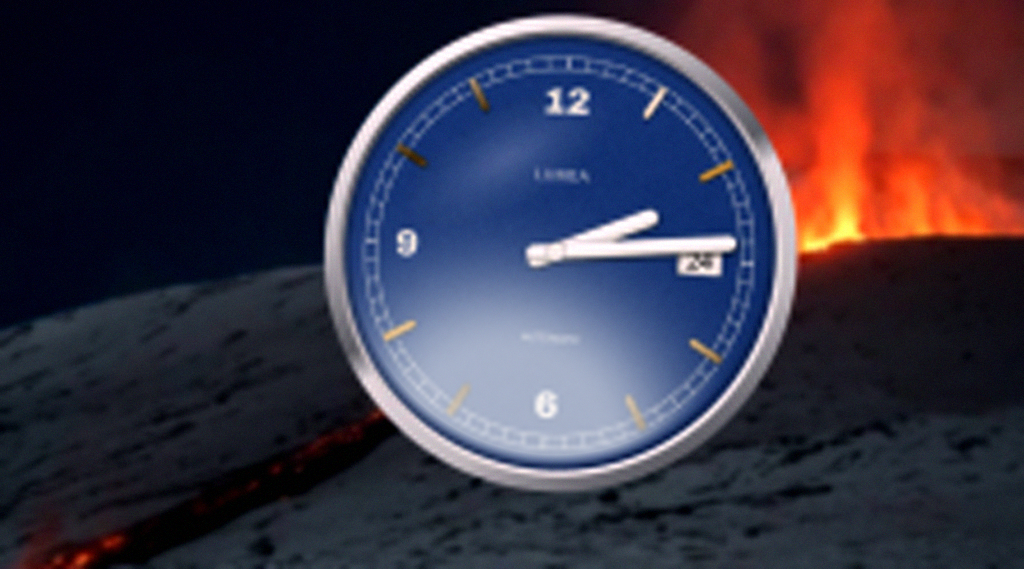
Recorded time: **2:14**
